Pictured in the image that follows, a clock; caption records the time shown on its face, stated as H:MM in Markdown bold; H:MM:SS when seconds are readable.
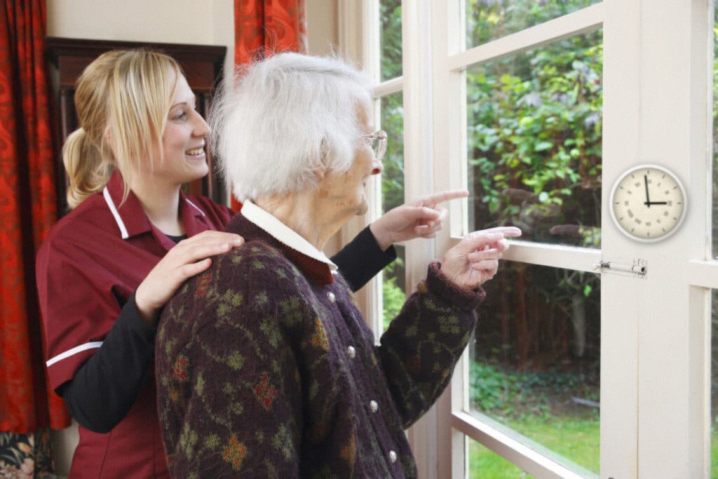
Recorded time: **2:59**
